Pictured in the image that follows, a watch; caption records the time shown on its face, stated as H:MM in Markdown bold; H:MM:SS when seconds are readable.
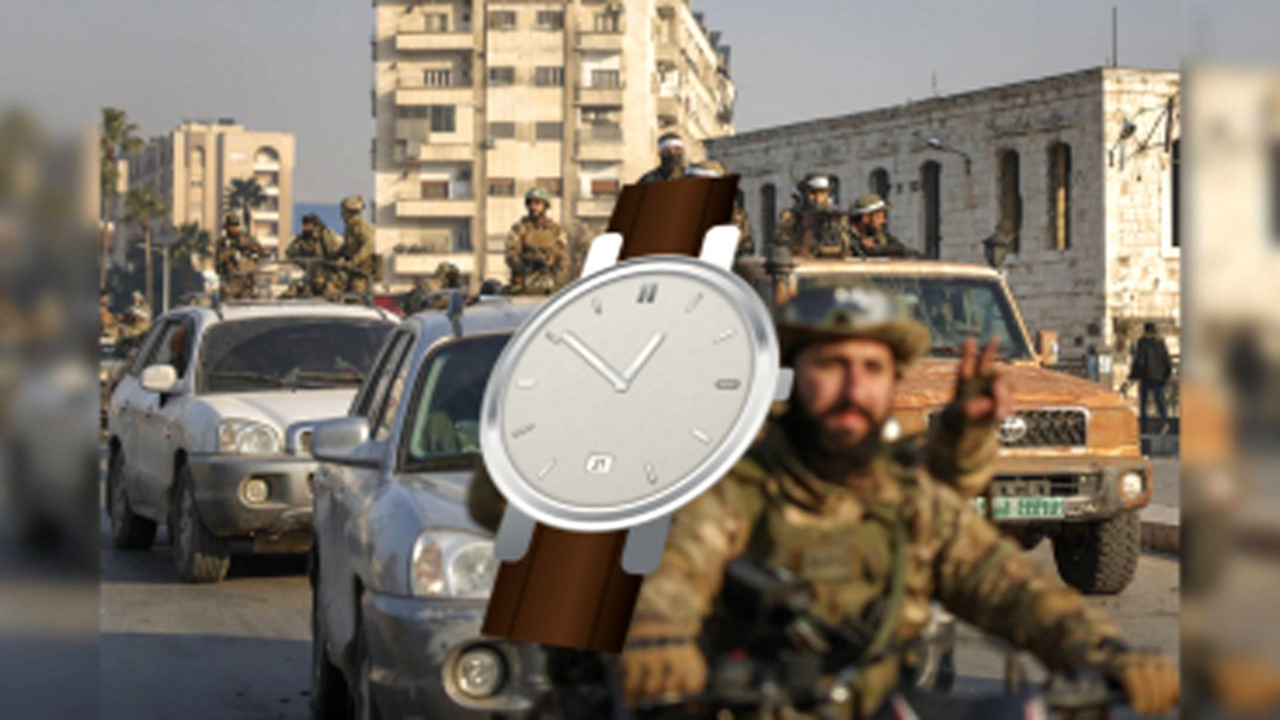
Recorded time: **12:51**
